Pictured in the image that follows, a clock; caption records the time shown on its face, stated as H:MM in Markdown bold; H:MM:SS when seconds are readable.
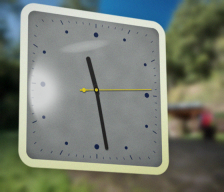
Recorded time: **11:28:14**
